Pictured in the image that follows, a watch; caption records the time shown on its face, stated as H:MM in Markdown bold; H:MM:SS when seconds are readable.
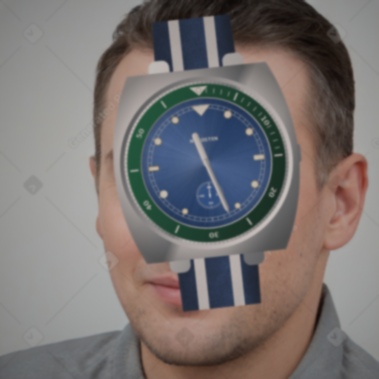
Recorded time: **11:27**
